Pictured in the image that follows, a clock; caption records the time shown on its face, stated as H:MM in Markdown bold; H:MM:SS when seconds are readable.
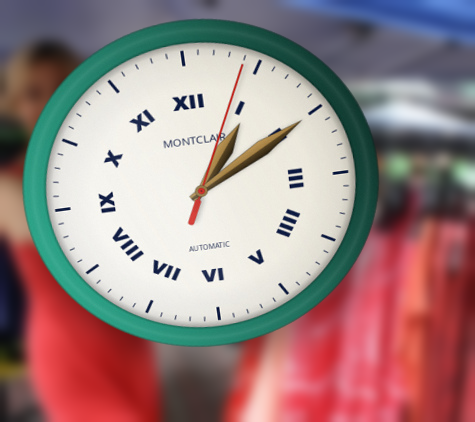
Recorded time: **1:10:04**
